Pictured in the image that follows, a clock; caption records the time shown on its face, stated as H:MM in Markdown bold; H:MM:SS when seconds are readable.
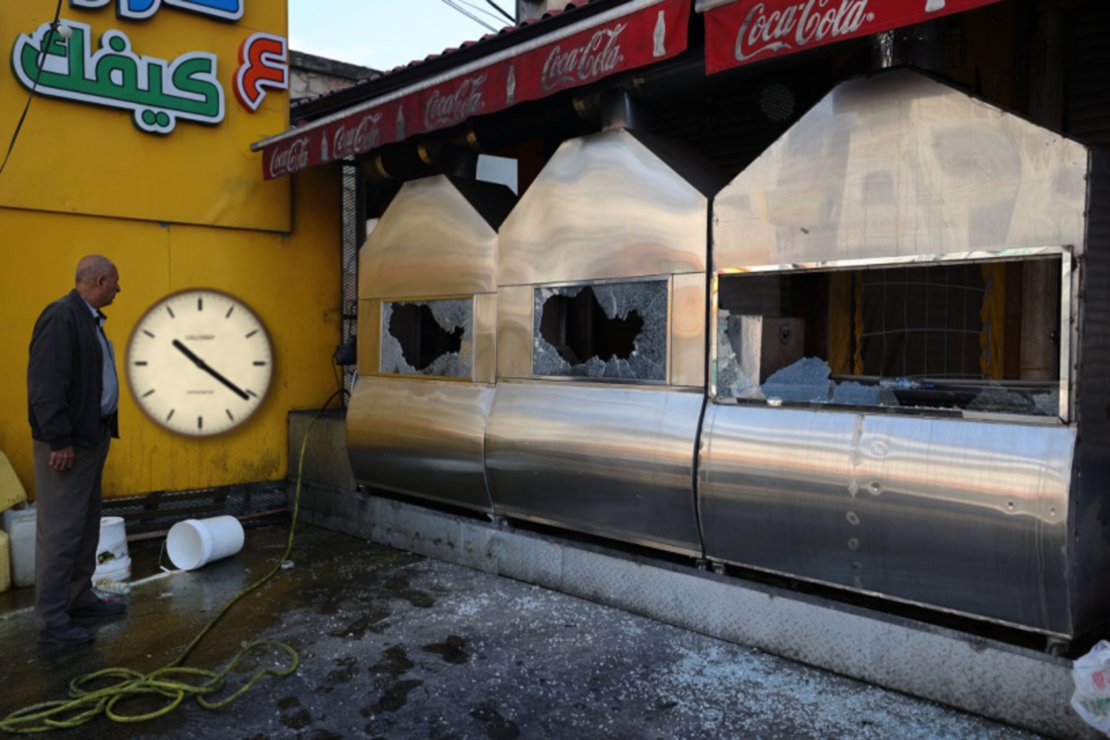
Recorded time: **10:21**
